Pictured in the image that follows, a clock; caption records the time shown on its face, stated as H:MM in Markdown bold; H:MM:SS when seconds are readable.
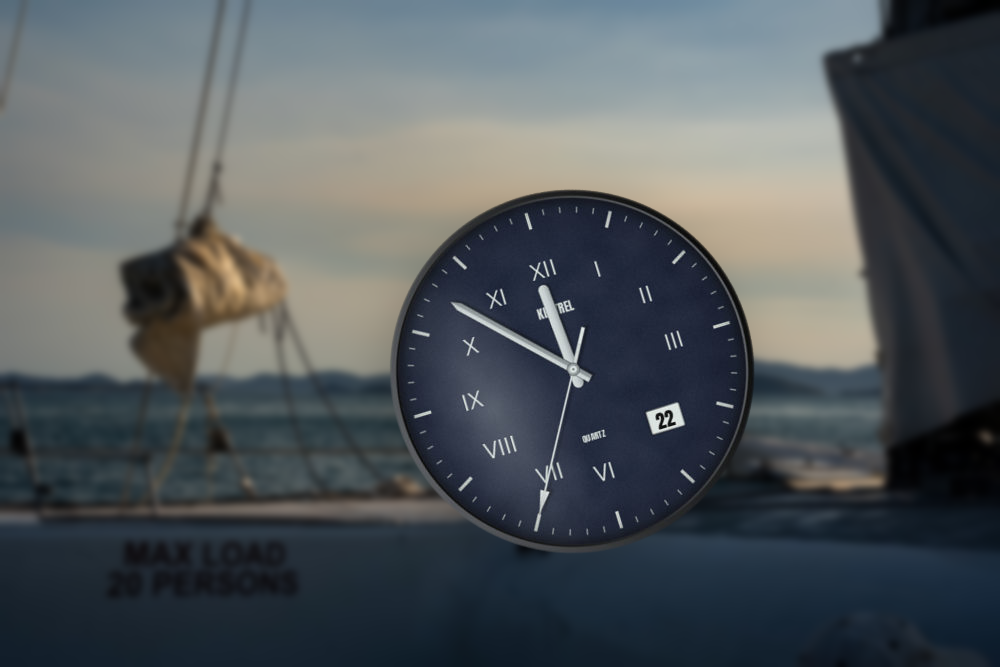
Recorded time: **11:52:35**
